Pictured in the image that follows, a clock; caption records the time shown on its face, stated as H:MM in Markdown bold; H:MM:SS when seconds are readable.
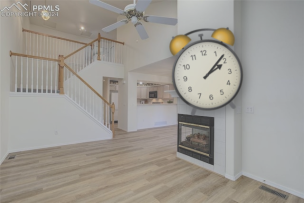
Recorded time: **2:08**
